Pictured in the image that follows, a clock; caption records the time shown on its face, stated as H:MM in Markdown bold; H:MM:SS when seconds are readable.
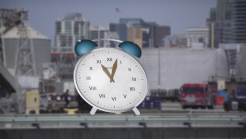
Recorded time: **11:03**
